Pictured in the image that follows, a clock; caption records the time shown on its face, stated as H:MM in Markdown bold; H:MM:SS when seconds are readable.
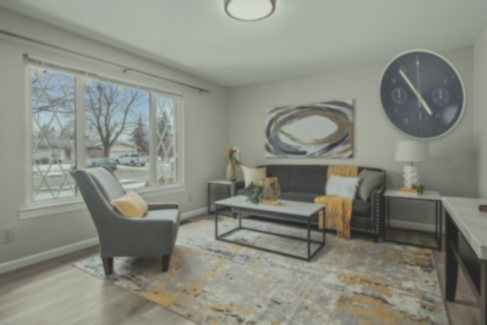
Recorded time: **4:54**
